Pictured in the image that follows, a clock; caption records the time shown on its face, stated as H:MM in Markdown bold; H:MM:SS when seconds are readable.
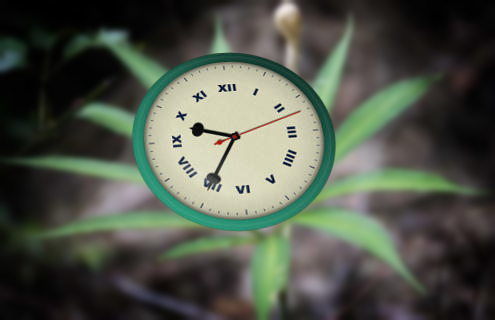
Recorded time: **9:35:12**
